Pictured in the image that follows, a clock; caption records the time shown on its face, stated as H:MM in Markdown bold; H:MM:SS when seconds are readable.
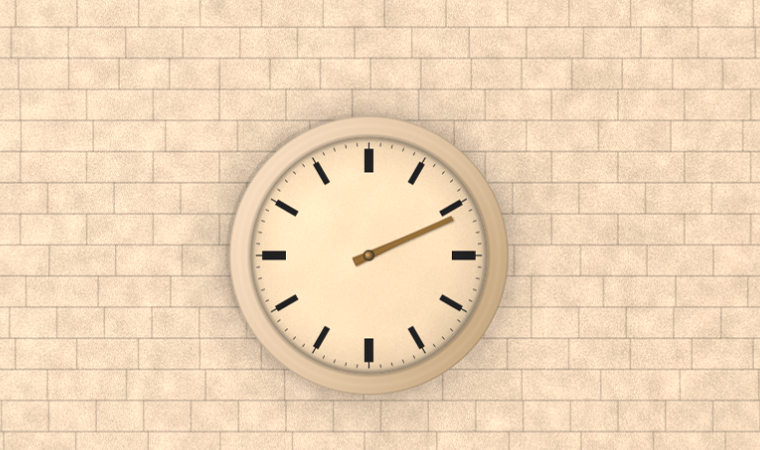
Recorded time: **2:11**
